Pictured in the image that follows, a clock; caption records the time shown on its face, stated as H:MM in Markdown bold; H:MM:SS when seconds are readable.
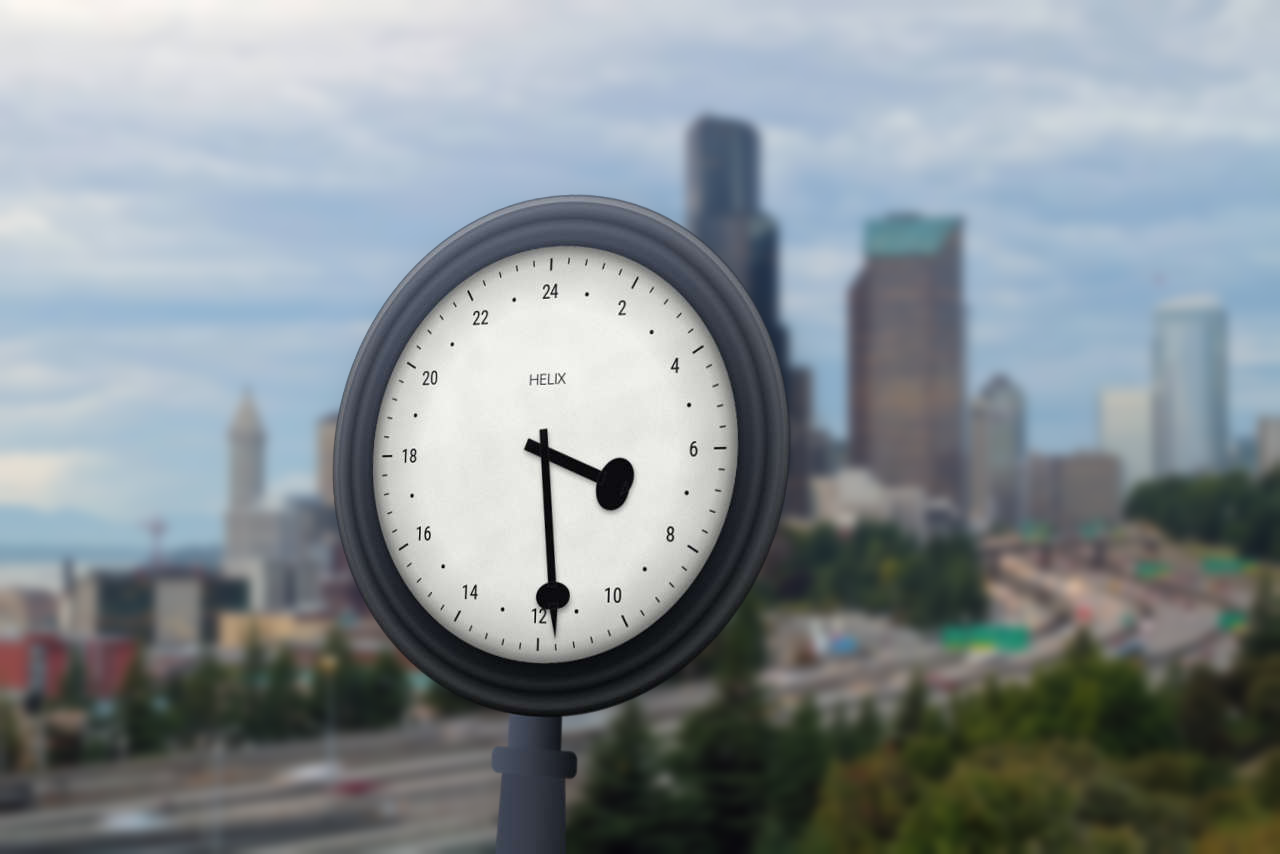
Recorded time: **7:29**
